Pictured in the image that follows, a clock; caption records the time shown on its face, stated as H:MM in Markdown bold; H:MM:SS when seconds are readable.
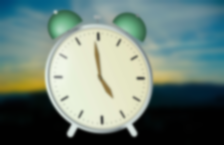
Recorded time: **4:59**
